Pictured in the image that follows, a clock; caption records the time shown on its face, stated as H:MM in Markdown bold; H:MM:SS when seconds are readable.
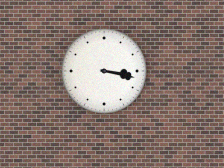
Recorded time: **3:17**
